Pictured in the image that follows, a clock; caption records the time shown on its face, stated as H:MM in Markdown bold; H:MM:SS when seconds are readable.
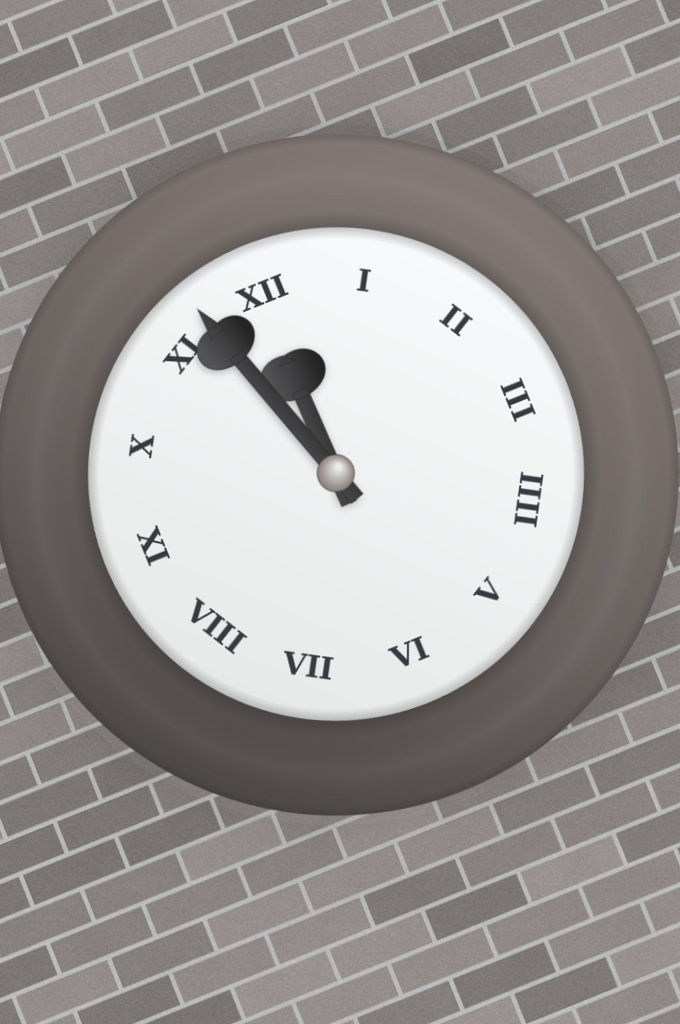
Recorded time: **11:57**
